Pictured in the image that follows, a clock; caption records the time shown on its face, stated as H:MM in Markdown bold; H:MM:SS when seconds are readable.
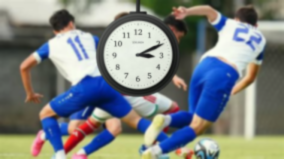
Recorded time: **3:11**
